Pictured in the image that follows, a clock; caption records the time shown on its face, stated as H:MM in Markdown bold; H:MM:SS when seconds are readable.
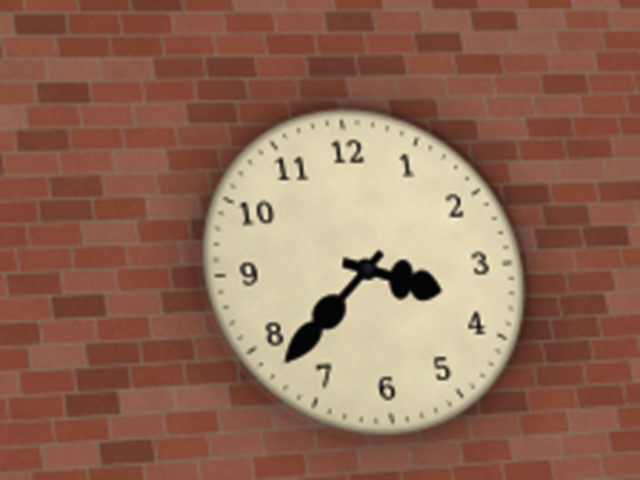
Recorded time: **3:38**
